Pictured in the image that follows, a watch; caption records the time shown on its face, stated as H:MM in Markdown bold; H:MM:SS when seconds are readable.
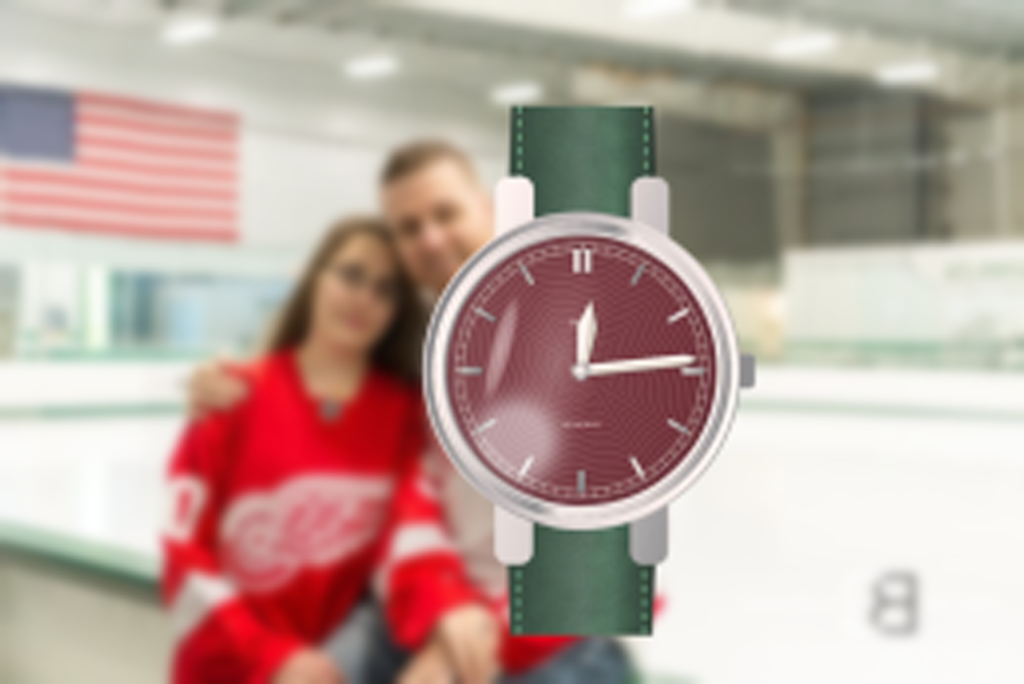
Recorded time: **12:14**
